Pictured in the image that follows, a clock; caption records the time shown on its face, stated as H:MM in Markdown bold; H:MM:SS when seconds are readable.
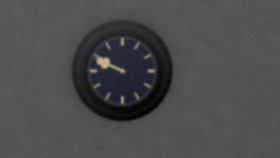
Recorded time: **9:49**
